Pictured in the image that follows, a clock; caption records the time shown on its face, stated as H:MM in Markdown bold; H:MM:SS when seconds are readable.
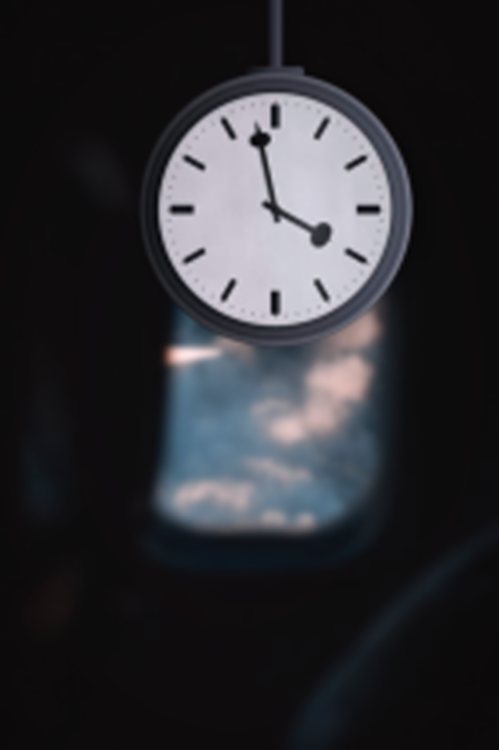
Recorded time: **3:58**
